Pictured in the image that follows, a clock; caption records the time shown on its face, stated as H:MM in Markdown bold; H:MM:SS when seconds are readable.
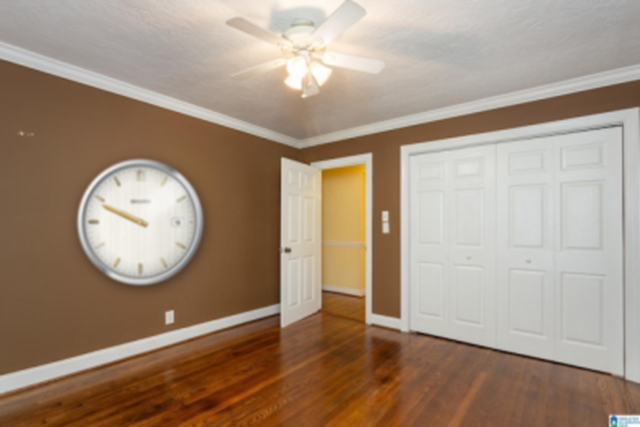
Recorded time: **9:49**
